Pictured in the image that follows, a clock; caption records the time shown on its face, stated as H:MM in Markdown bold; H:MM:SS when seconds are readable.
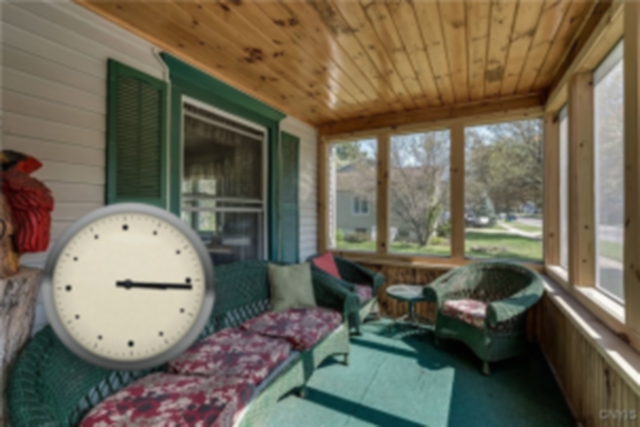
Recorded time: **3:16**
